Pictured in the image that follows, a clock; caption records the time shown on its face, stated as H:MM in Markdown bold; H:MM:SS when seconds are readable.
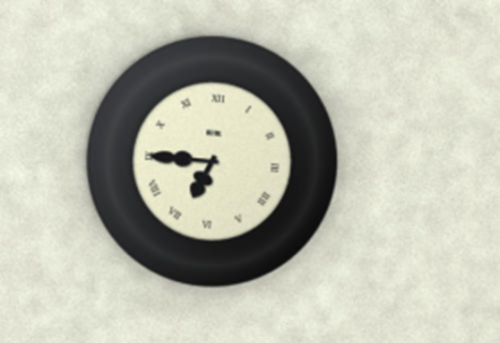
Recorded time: **6:45**
